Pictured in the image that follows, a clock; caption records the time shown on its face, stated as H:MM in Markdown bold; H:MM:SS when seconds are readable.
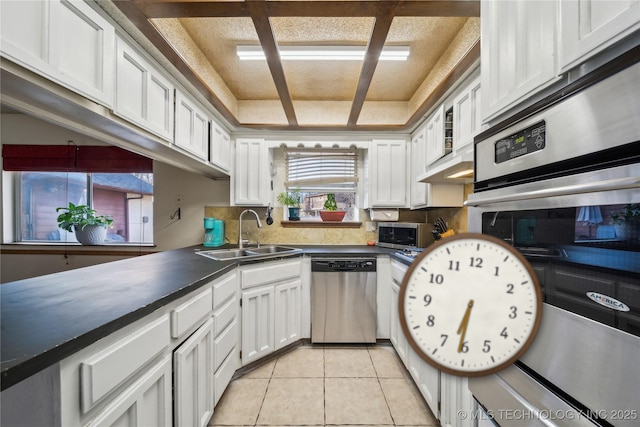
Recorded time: **6:31**
